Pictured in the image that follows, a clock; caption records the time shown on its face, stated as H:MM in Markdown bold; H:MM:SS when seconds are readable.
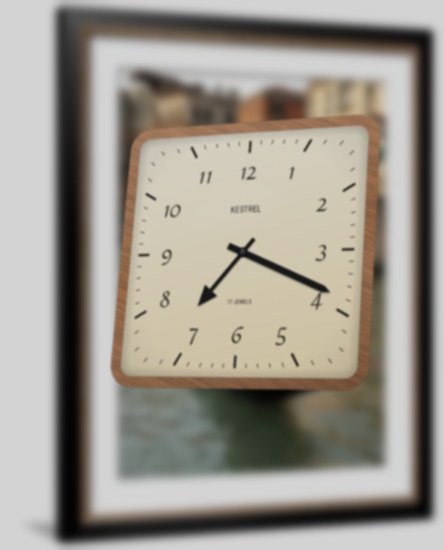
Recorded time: **7:19**
